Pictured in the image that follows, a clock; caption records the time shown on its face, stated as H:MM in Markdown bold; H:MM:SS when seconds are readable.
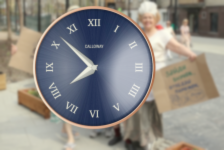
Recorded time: **7:52**
